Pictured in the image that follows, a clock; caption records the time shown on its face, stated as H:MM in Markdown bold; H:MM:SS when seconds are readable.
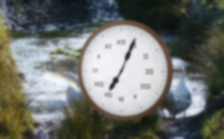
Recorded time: **7:04**
